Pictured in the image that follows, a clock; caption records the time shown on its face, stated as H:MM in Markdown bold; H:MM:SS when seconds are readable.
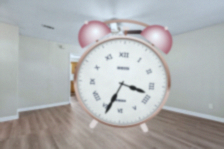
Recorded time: **3:34**
